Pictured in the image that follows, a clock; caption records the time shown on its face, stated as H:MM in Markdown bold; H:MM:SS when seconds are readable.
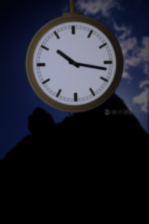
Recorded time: **10:17**
